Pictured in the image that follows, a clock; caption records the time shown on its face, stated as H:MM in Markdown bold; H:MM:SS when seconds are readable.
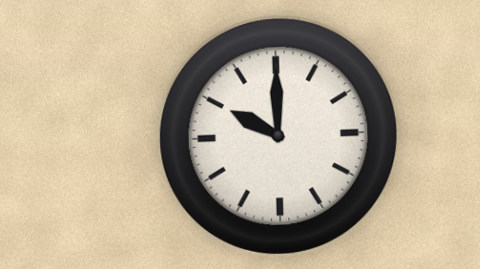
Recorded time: **10:00**
